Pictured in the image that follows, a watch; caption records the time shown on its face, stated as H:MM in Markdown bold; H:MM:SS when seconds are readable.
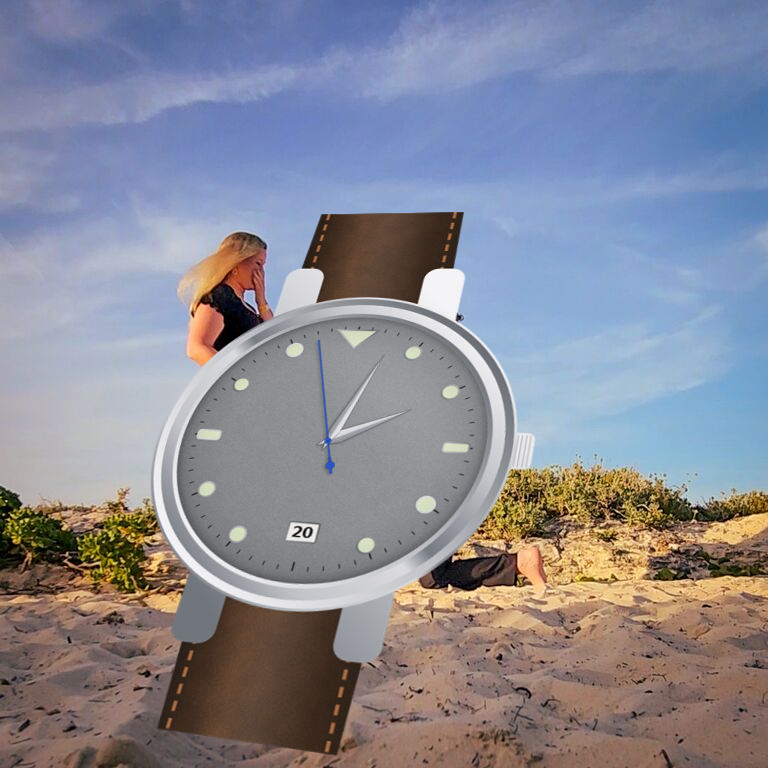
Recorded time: **2:02:57**
